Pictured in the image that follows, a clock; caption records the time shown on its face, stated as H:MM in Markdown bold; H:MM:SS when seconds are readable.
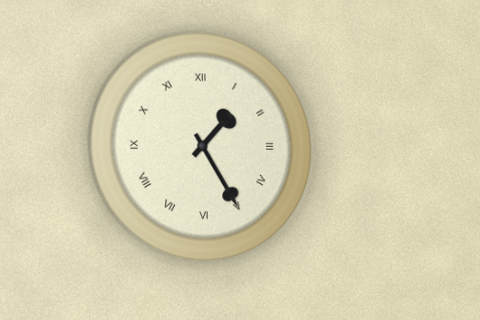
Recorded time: **1:25**
